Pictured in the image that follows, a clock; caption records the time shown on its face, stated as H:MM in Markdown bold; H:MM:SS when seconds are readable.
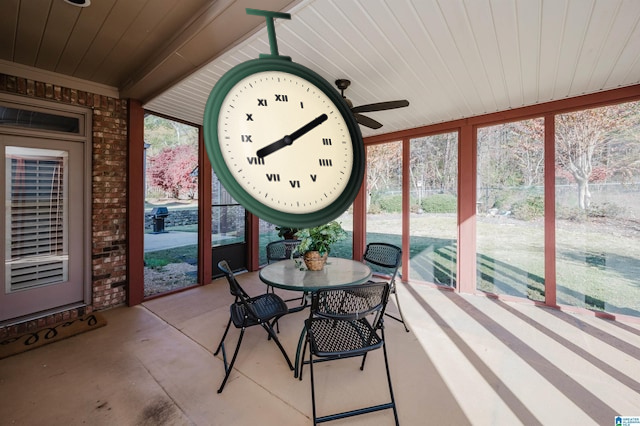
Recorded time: **8:10**
